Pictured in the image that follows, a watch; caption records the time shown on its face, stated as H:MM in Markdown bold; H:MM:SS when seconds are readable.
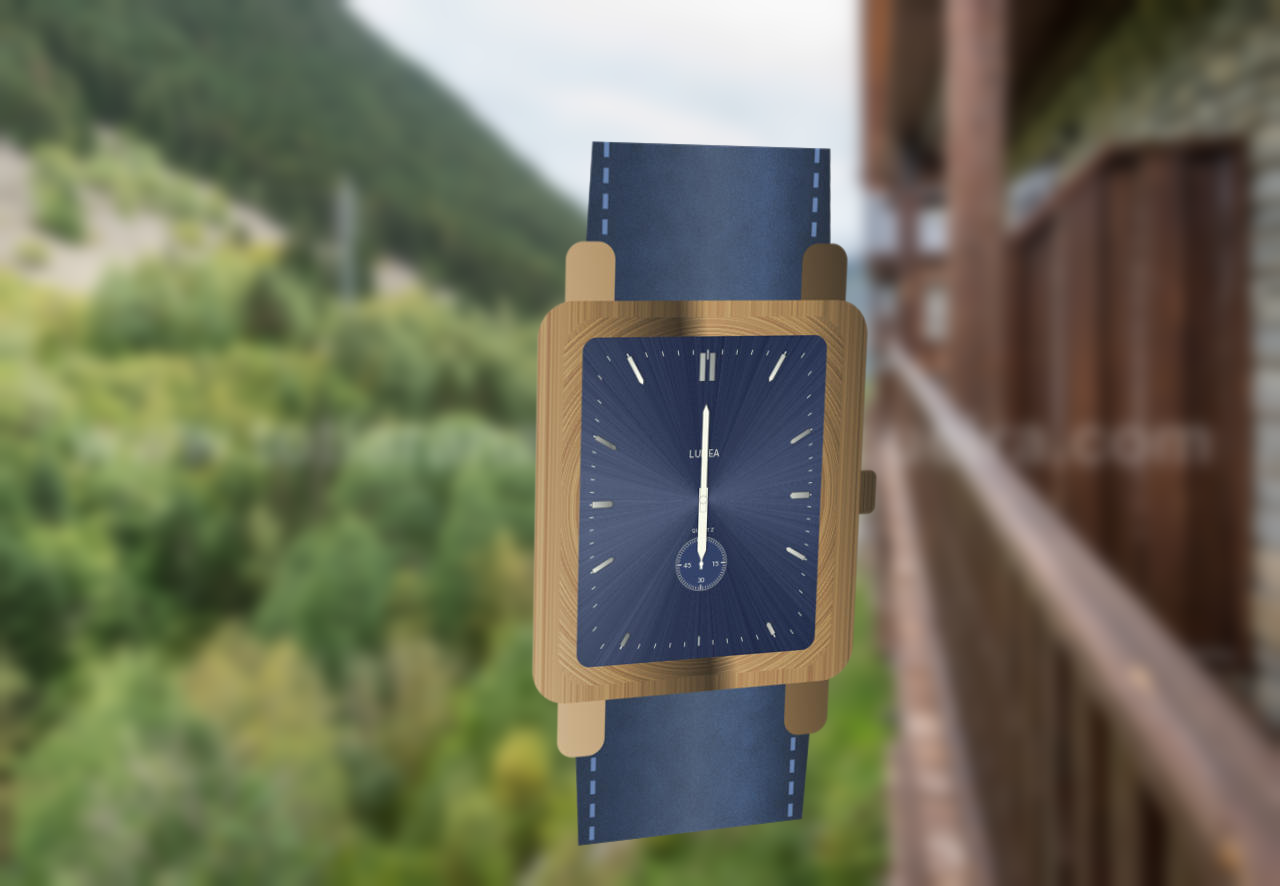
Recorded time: **6:00**
